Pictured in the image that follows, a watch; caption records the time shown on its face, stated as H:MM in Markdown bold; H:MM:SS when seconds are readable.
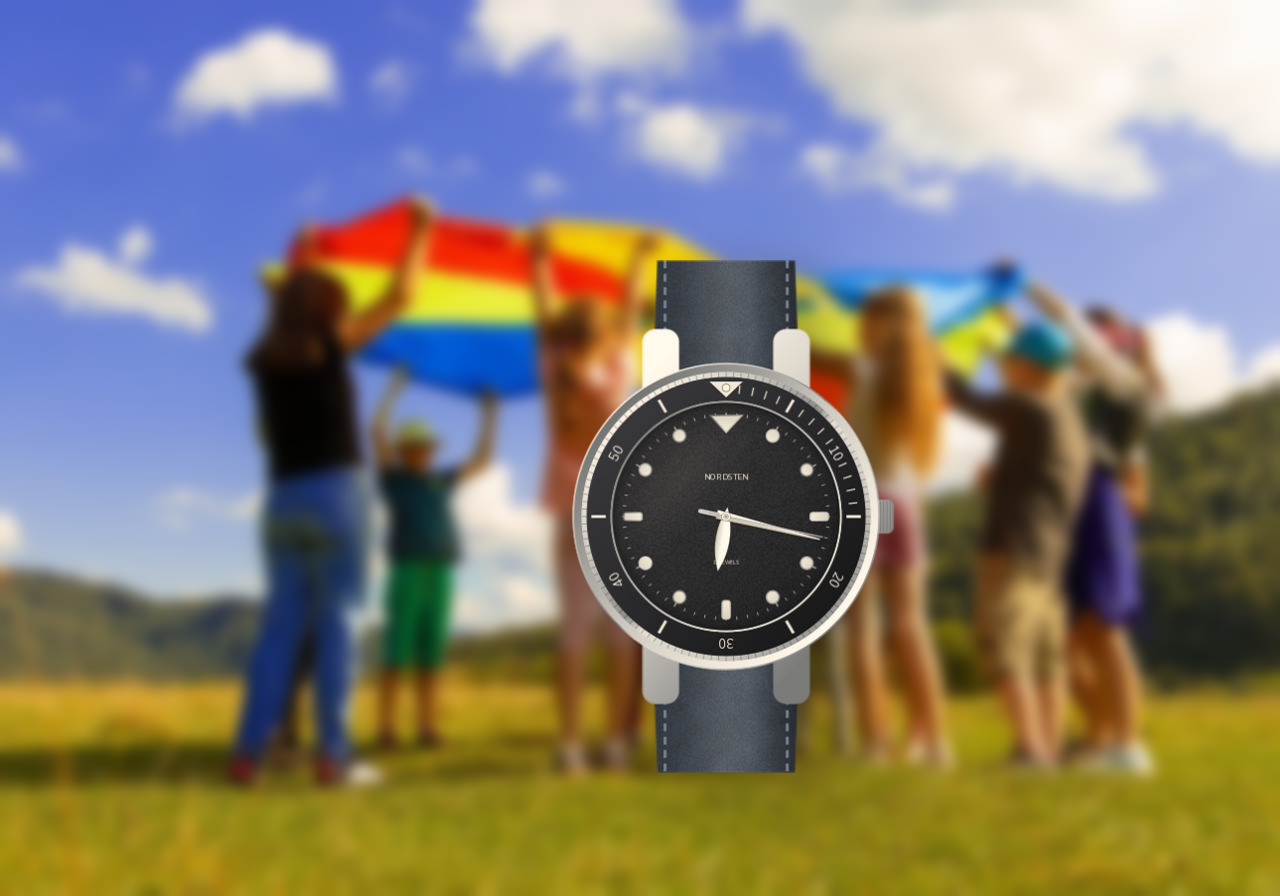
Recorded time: **6:17:17**
